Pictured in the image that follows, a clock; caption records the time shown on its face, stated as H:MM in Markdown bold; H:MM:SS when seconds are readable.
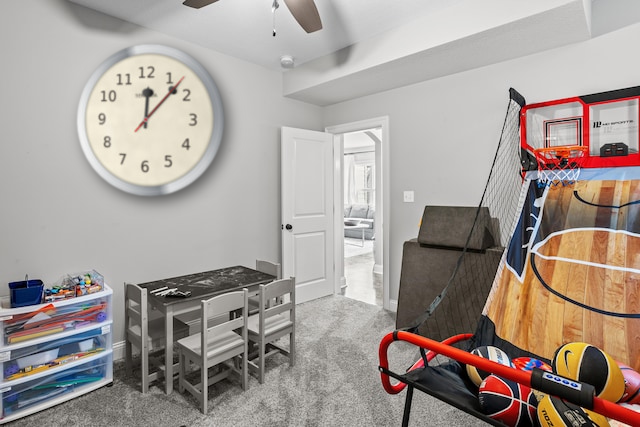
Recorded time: **12:07:07**
